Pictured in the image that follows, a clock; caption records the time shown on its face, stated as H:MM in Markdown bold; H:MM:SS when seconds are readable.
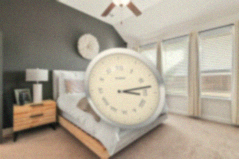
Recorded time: **3:13**
